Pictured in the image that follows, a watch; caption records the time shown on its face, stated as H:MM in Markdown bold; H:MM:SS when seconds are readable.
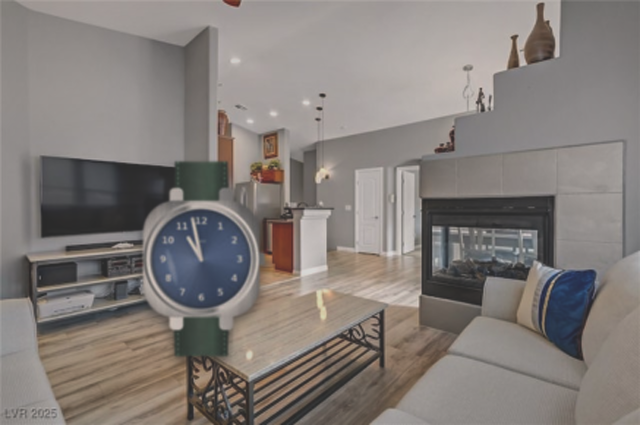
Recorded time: **10:58**
